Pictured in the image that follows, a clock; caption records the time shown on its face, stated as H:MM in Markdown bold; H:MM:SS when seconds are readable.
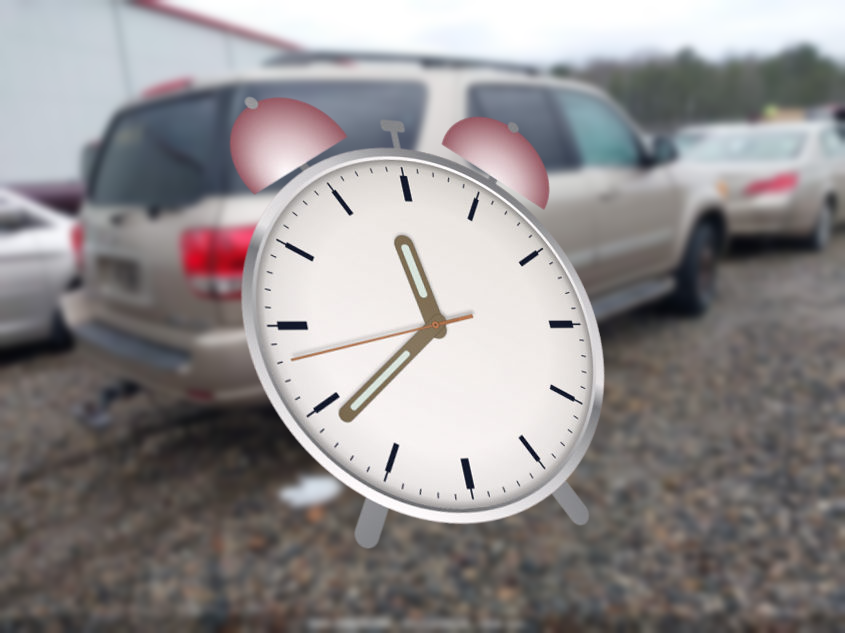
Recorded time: **11:38:43**
